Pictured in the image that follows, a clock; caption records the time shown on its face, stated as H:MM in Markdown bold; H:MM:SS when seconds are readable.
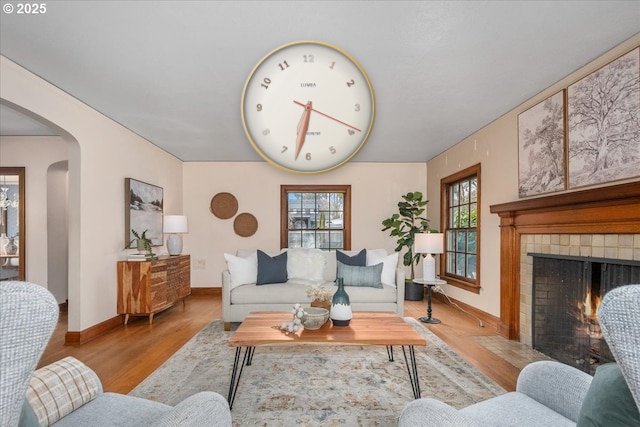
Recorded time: **6:32:19**
